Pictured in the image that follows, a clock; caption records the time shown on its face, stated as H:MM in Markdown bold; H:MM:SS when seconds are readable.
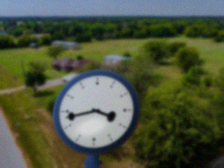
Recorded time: **3:43**
